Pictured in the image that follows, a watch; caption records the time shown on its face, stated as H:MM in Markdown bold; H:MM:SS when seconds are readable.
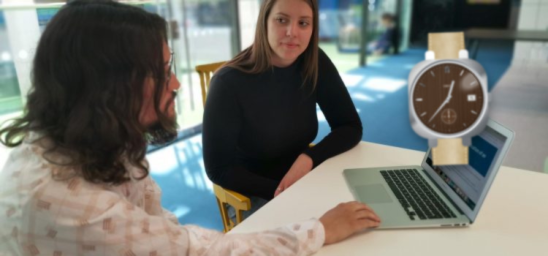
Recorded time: **12:37**
